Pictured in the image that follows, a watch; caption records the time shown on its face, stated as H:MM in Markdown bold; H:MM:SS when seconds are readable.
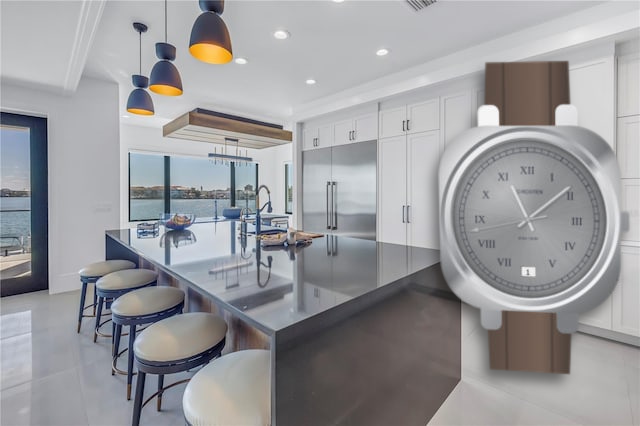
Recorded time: **11:08:43**
